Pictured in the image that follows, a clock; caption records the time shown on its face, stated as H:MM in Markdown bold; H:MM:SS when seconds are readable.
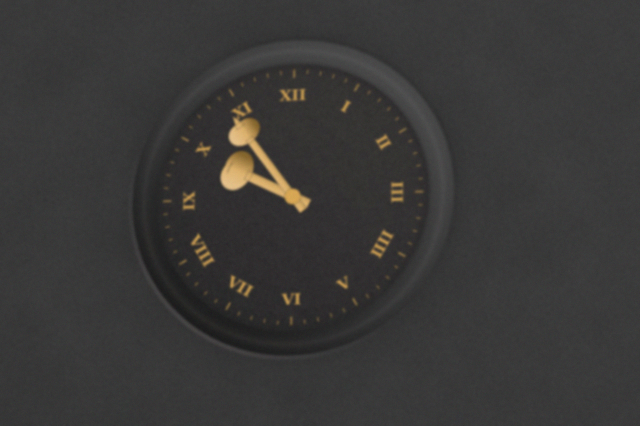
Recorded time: **9:54**
